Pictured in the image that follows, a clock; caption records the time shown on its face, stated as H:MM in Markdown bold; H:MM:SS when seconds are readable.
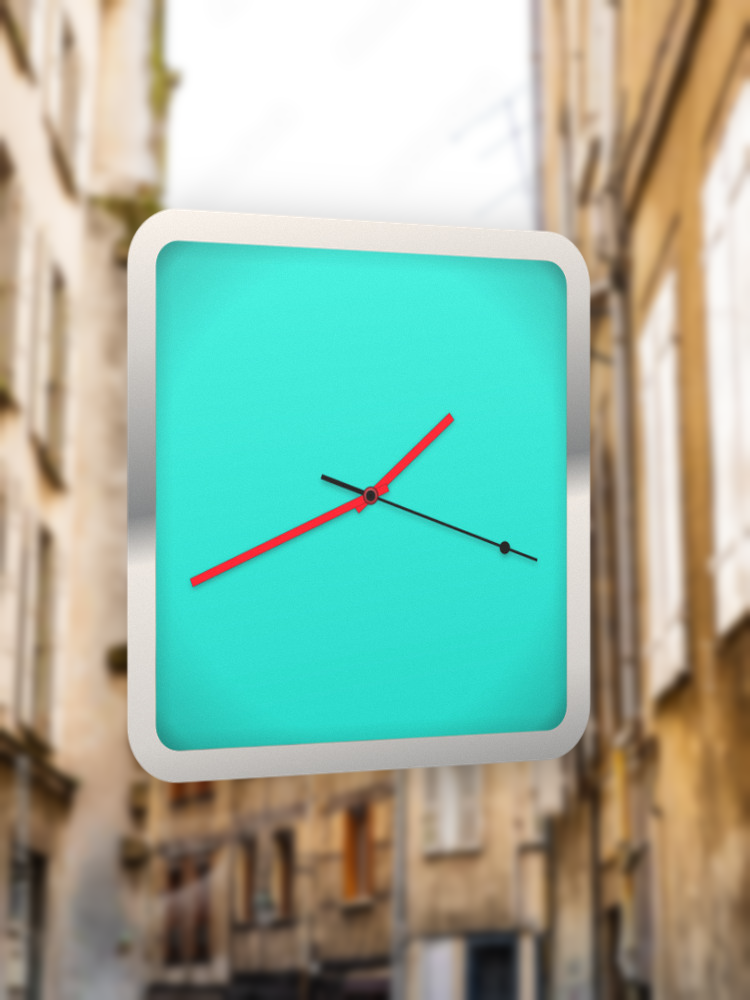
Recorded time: **1:41:18**
